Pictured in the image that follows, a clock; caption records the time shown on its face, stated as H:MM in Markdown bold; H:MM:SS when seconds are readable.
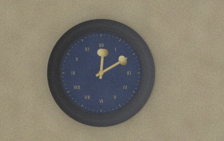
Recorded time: **12:10**
